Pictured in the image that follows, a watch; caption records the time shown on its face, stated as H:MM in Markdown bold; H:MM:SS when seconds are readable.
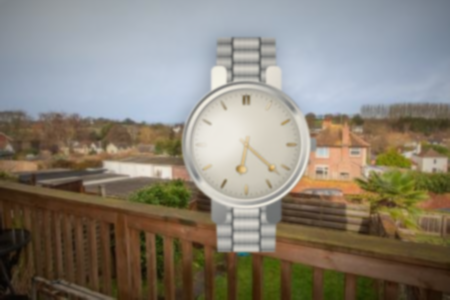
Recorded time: **6:22**
